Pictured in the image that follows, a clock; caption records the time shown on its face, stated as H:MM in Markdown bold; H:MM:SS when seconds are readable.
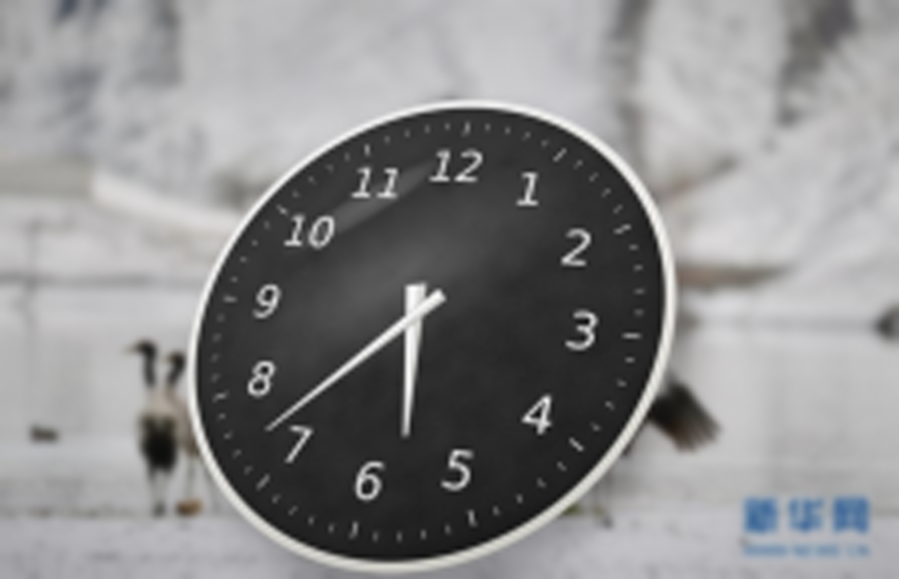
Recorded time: **5:37**
